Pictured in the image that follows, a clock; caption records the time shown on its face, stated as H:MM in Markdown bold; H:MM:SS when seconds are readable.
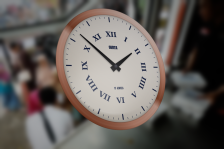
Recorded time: **1:52**
